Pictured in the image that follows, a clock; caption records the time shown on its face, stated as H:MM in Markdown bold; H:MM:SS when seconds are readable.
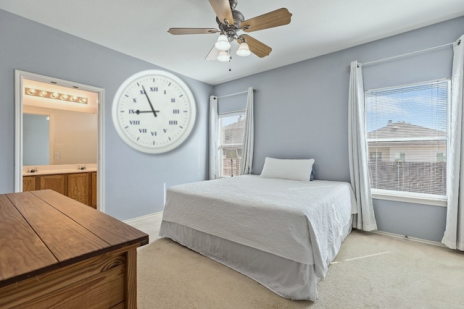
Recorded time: **8:56**
